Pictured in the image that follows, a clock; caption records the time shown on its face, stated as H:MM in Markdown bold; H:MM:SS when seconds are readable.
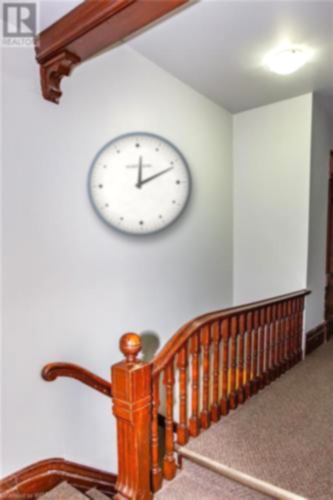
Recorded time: **12:11**
